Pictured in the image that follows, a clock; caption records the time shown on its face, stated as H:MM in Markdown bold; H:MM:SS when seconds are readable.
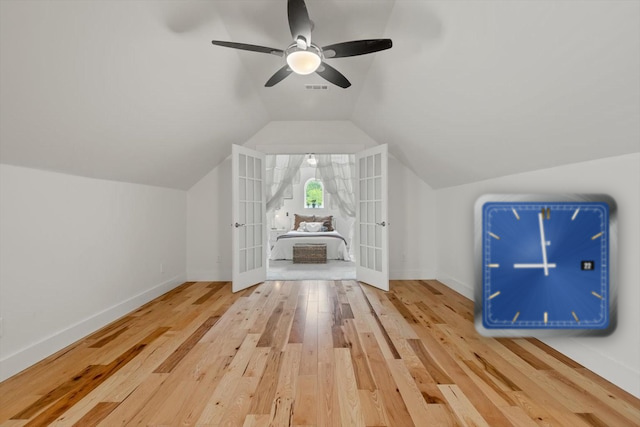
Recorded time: **8:59**
